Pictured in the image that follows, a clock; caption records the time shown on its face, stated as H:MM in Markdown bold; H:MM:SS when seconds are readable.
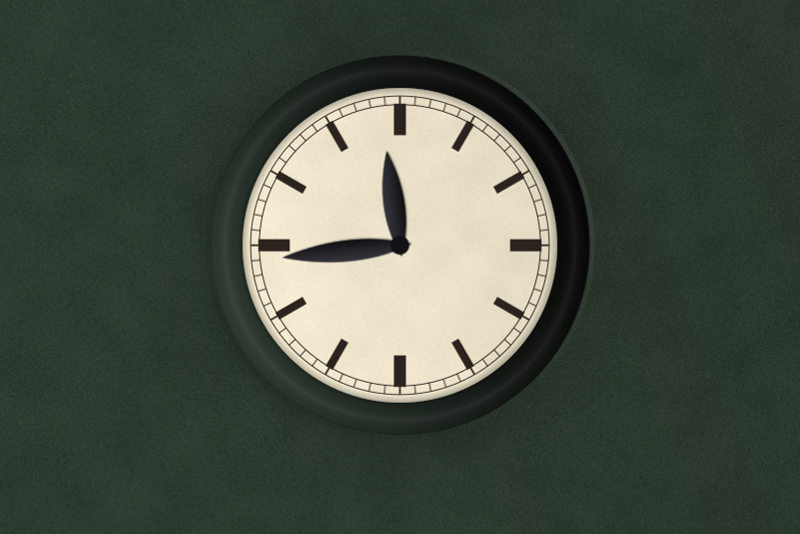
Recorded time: **11:44**
